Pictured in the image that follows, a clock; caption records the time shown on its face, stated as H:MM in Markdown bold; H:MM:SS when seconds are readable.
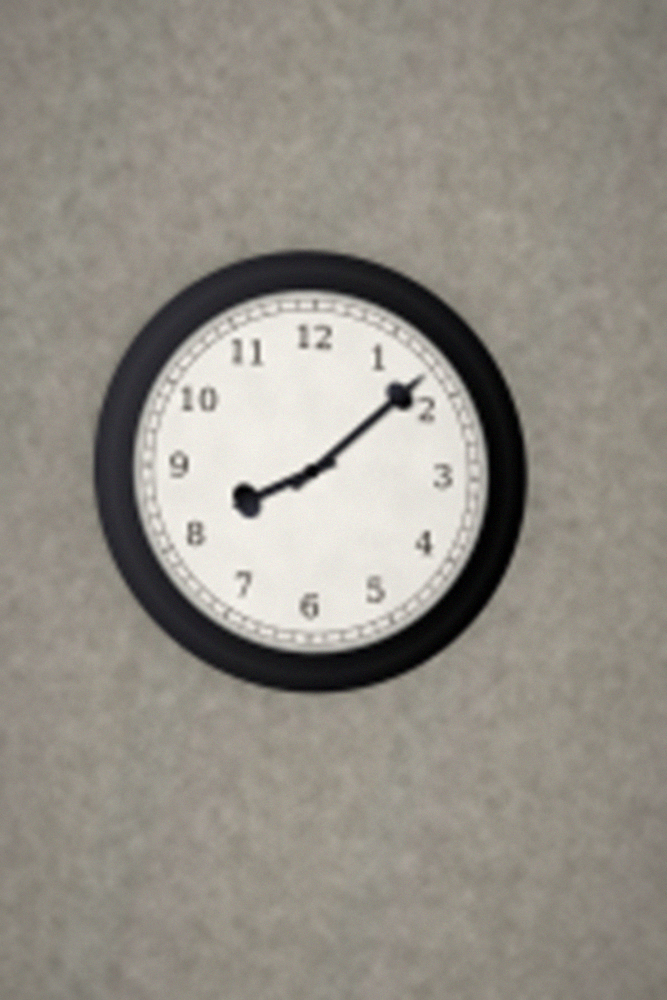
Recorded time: **8:08**
